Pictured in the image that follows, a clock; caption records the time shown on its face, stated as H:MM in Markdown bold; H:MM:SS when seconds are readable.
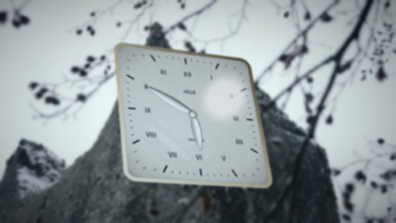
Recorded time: **5:50**
